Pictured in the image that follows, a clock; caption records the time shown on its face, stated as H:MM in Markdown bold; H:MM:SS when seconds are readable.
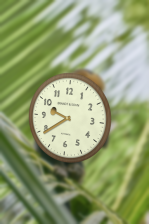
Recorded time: **9:39**
